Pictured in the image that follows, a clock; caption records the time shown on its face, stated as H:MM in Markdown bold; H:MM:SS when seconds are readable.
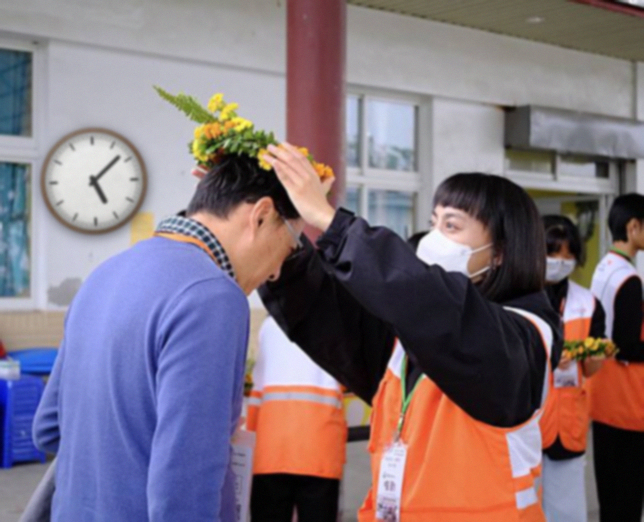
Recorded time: **5:08**
